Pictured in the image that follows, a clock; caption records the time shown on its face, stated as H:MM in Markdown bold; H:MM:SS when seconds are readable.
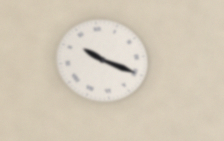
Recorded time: **10:20**
